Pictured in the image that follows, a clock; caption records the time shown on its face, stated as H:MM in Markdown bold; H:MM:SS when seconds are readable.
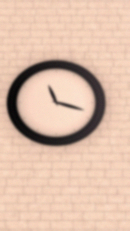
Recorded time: **11:18**
